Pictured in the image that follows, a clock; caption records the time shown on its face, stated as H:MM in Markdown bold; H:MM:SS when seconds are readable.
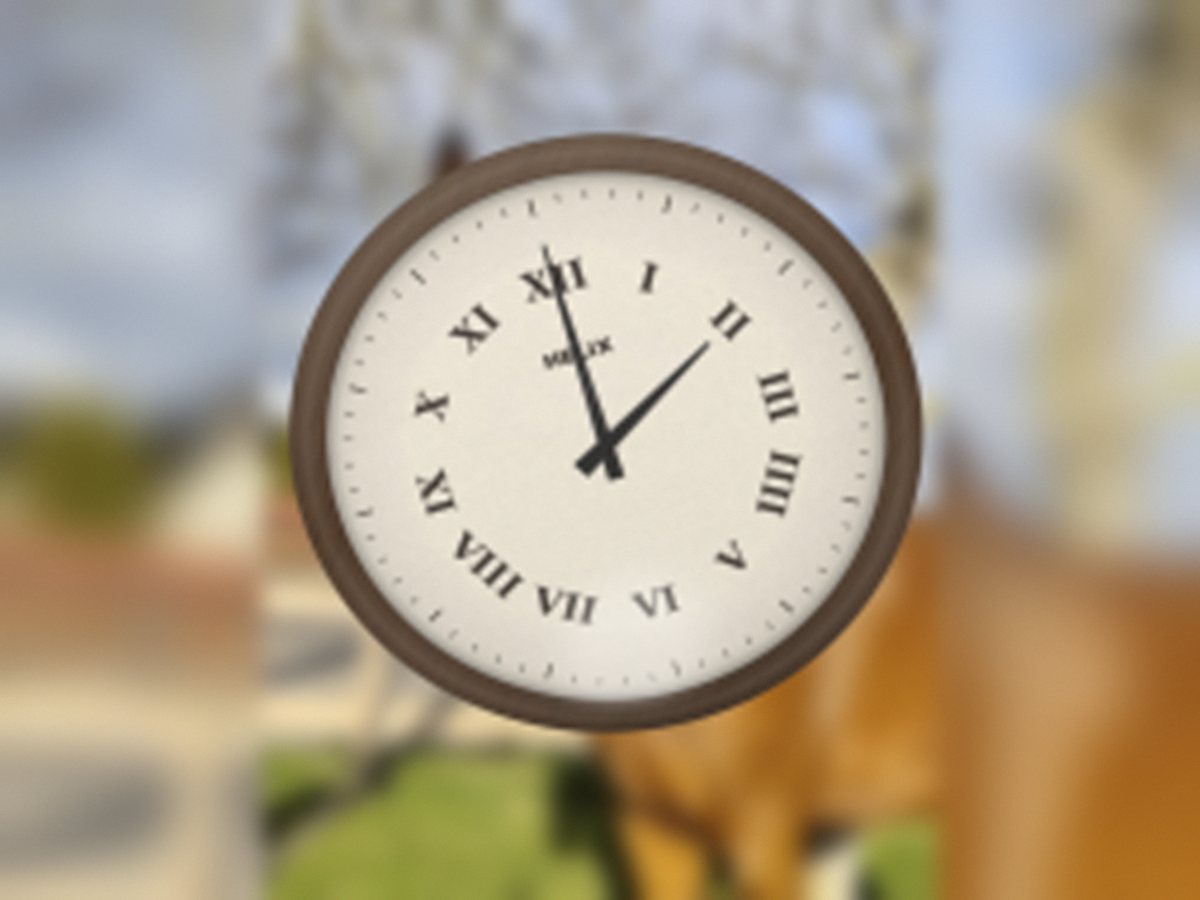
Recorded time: **2:00**
